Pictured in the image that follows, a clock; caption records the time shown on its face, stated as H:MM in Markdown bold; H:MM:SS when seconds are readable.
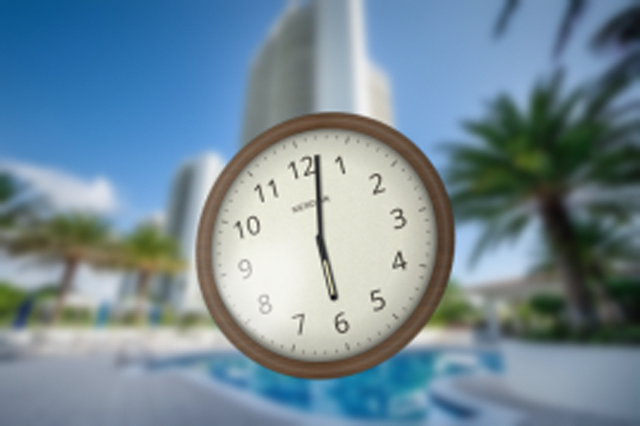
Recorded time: **6:02**
